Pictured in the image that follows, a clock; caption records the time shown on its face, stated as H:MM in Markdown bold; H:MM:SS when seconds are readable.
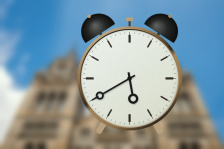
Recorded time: **5:40**
